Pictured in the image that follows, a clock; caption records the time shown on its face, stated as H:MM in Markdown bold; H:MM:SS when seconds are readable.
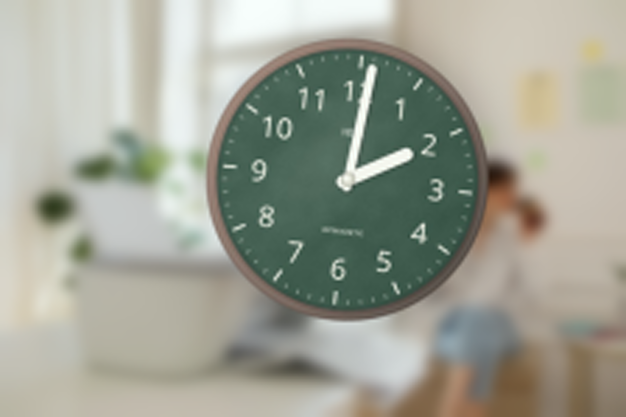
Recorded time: **2:01**
